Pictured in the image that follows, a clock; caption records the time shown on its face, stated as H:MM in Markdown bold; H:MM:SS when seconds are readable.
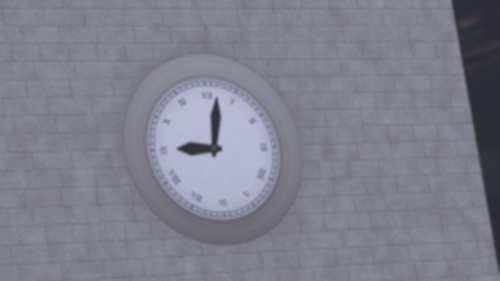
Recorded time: **9:02**
